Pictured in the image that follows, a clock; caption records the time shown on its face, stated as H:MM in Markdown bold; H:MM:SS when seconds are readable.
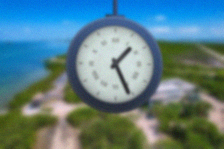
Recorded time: **1:26**
